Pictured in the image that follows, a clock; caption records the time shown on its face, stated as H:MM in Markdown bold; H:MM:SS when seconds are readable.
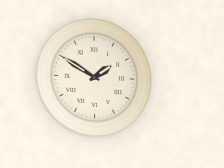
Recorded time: **1:50**
